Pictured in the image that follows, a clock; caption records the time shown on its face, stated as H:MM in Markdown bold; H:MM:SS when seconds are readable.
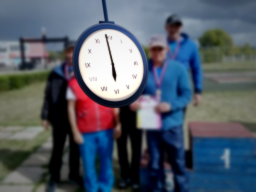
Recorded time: **5:59**
